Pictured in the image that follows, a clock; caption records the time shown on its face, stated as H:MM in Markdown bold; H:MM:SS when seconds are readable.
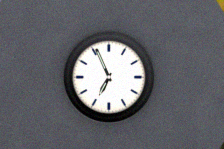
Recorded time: **6:56**
